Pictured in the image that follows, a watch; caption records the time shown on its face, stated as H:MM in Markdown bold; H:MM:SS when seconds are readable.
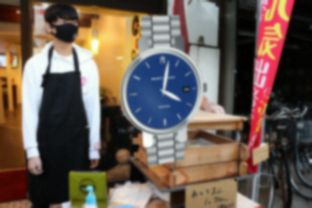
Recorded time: **4:02**
